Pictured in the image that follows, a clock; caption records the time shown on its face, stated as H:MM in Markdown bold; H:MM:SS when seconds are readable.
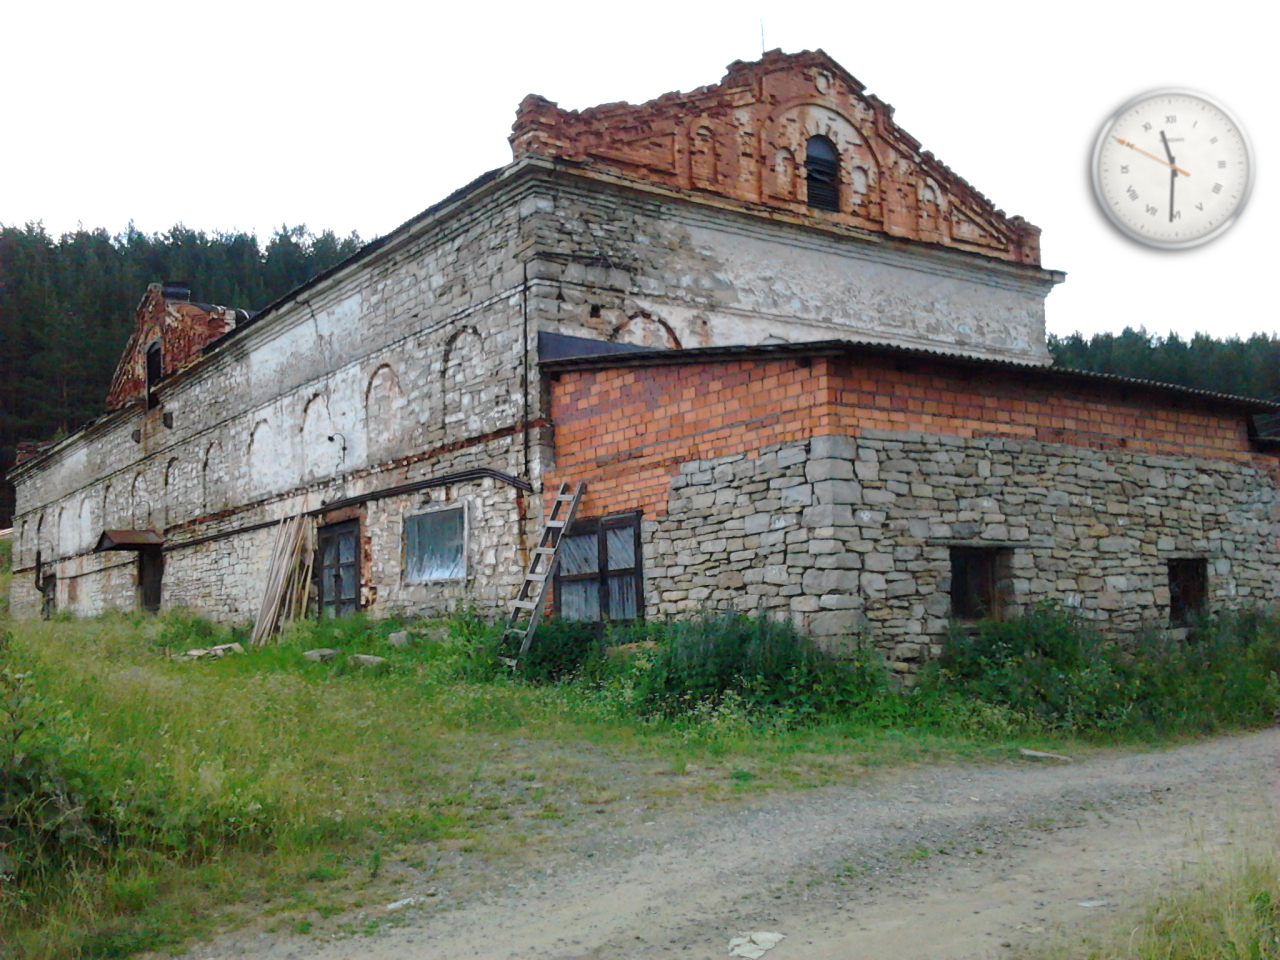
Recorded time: **11:30:50**
